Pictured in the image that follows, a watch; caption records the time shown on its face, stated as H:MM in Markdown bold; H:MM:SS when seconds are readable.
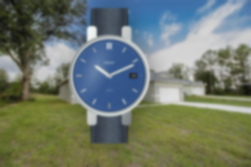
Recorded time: **10:11**
